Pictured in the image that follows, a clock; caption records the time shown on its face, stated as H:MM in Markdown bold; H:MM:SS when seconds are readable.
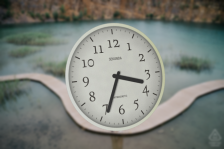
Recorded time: **3:34**
